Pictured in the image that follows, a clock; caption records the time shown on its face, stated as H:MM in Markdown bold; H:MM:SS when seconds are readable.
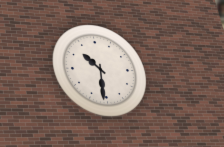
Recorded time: **10:31**
